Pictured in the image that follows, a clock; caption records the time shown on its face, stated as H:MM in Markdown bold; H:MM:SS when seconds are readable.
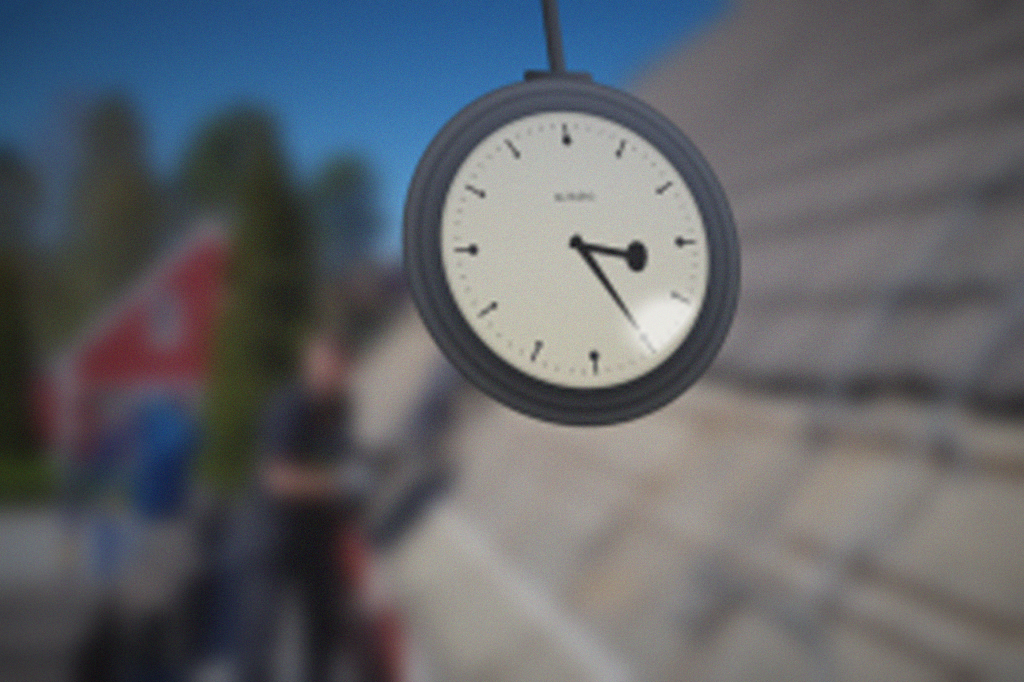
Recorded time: **3:25**
